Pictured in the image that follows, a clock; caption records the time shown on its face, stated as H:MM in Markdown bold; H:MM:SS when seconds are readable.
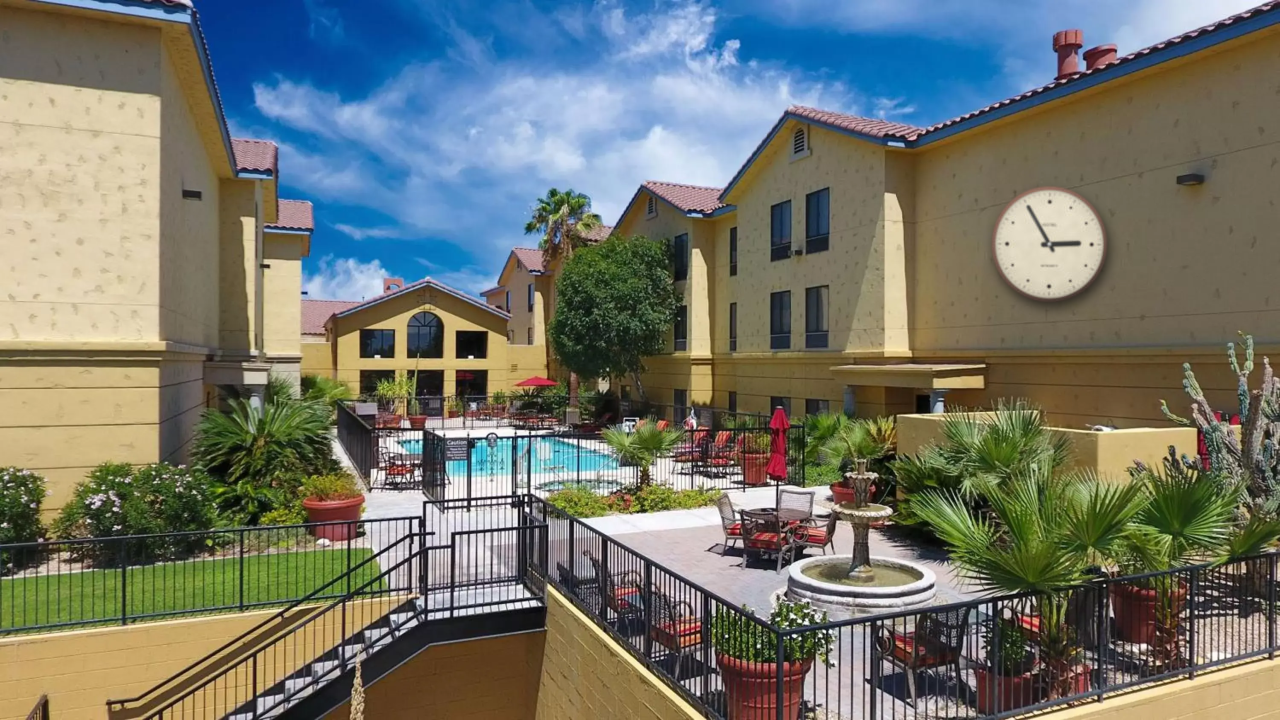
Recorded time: **2:55**
